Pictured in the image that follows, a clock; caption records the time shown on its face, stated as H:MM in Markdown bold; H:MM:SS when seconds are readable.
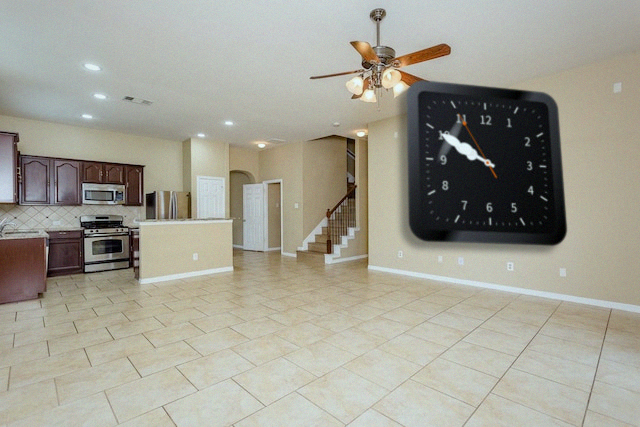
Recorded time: **9:49:55**
